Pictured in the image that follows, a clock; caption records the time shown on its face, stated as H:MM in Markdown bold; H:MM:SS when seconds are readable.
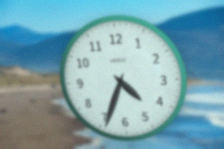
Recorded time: **4:34**
